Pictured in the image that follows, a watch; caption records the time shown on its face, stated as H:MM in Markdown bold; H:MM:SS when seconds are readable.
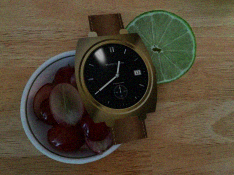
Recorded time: **12:40**
